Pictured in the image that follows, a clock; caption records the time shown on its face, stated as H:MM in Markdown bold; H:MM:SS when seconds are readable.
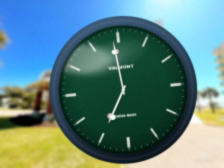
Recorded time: **6:59**
